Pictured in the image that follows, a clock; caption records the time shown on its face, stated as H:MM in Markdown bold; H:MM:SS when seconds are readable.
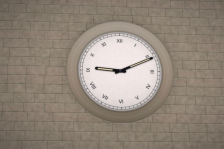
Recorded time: **9:11**
